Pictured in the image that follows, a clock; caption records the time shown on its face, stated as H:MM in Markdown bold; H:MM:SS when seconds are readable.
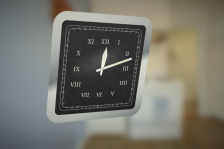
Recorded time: **12:12**
